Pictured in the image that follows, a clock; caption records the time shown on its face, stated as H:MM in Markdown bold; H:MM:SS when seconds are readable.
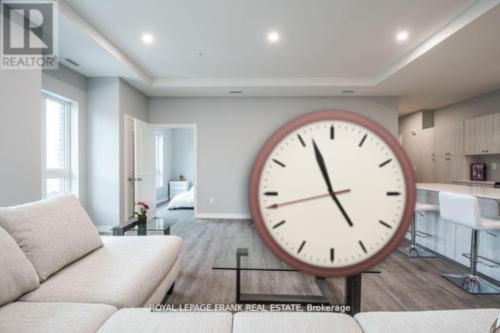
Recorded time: **4:56:43**
